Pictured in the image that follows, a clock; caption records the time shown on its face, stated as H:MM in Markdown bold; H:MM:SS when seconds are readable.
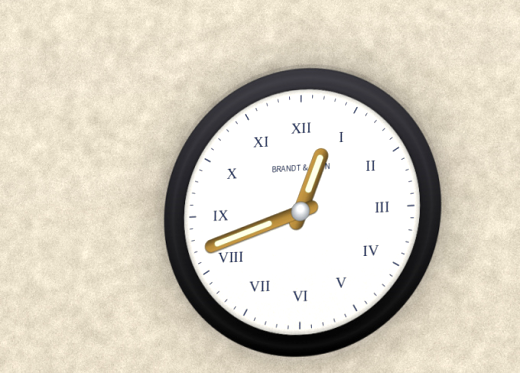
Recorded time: **12:42**
